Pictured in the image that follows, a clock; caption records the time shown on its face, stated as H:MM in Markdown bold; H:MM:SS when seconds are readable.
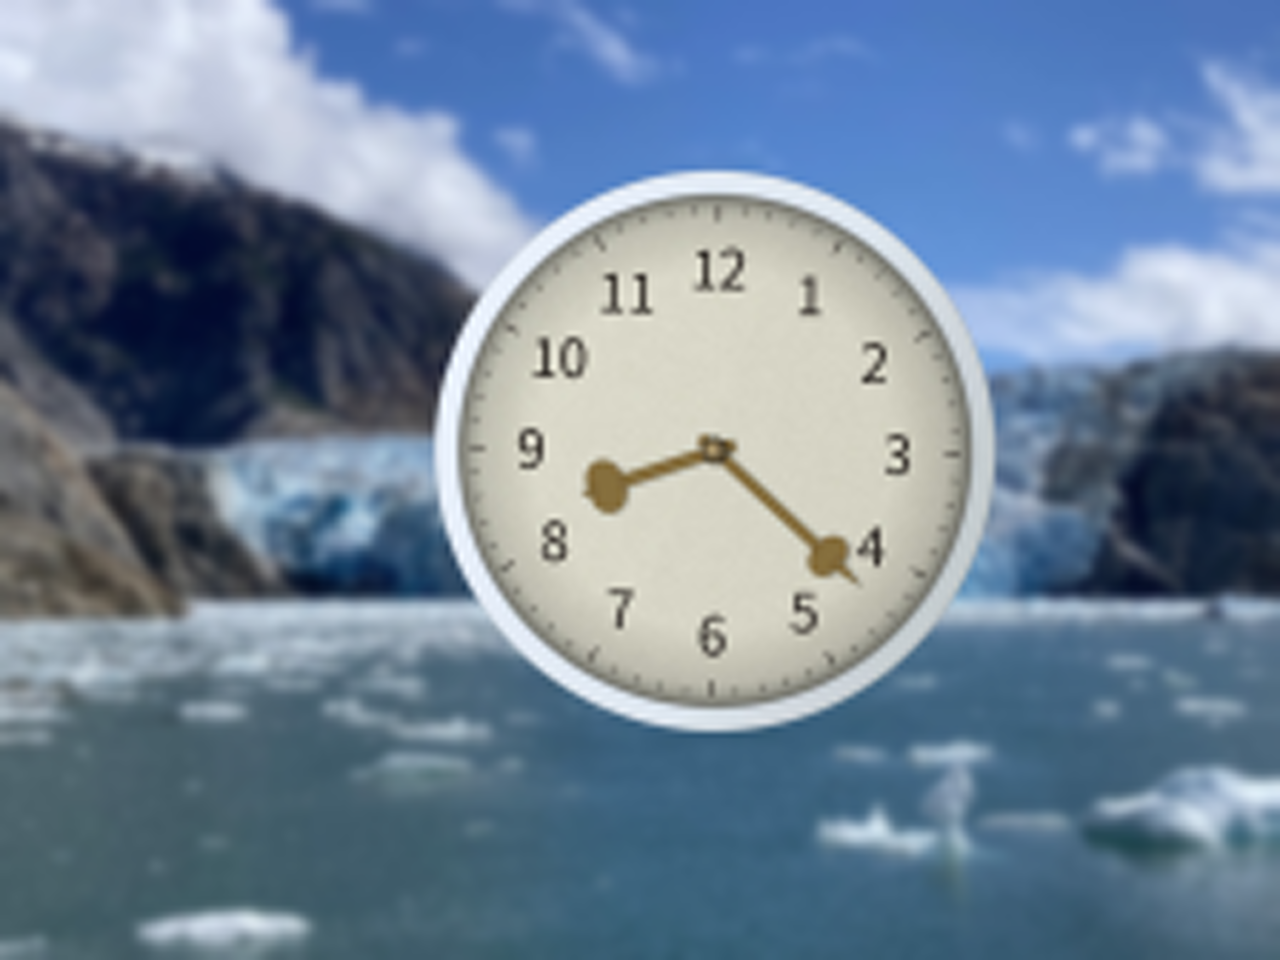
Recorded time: **8:22**
